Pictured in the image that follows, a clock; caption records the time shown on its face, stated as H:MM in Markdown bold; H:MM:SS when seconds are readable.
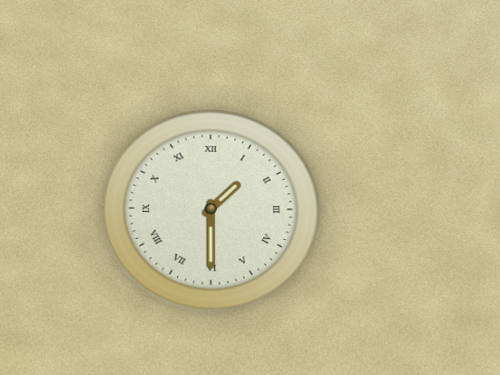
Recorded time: **1:30**
